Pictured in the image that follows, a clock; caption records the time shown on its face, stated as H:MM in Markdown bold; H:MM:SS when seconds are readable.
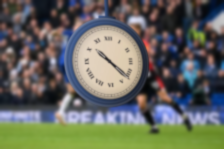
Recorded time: **10:22**
